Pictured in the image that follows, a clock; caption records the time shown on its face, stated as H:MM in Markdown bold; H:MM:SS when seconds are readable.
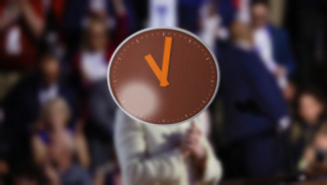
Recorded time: **11:01**
